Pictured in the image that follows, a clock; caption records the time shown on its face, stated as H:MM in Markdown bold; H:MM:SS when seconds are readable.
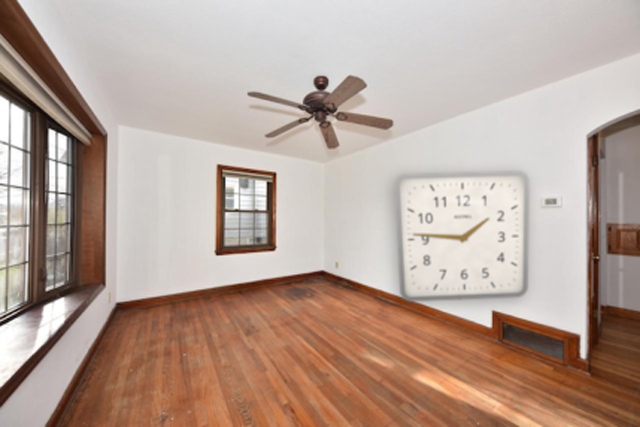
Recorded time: **1:46**
